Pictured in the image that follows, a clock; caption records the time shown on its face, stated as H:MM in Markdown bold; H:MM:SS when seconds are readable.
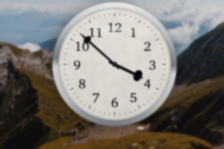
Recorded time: **3:52**
